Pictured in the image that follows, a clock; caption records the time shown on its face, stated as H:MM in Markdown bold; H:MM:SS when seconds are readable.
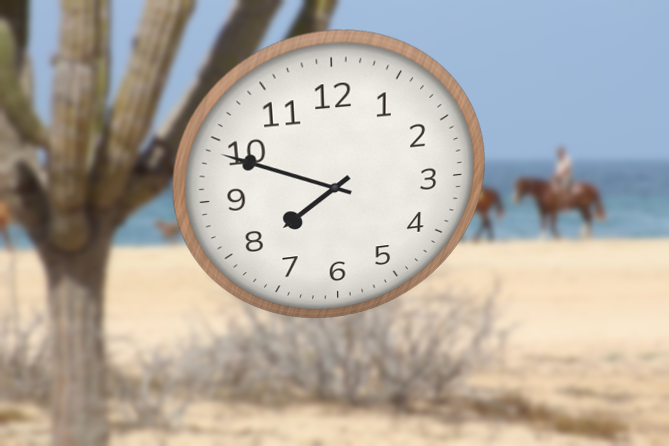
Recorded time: **7:49**
